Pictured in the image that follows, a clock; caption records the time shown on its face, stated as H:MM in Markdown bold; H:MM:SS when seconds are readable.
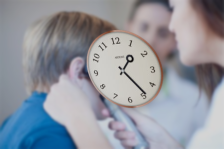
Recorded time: **1:24**
